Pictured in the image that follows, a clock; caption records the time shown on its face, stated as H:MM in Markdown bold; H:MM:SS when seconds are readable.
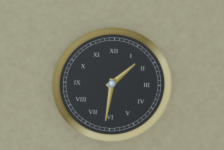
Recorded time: **1:31**
